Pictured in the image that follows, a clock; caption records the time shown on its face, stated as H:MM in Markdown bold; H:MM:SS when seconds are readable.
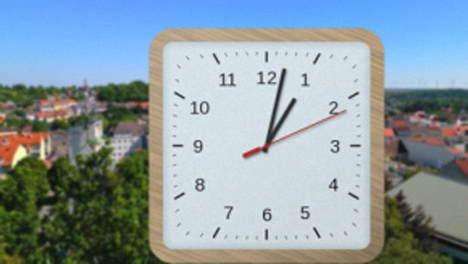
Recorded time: **1:02:11**
